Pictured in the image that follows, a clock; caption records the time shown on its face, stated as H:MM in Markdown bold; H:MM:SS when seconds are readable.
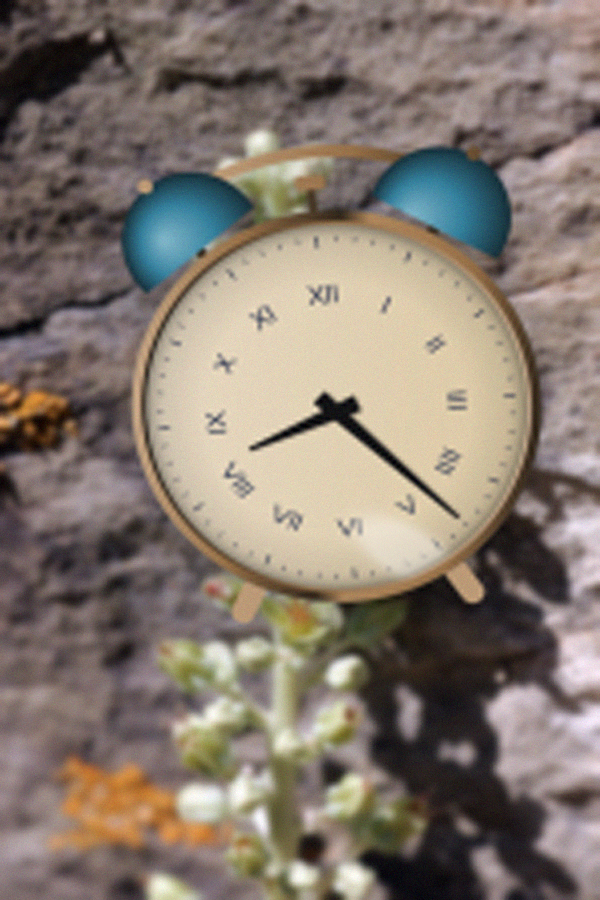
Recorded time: **8:23**
